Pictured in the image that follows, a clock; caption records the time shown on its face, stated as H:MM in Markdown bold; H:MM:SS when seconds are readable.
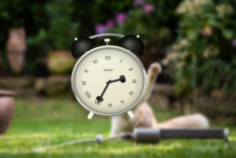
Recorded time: **2:35**
